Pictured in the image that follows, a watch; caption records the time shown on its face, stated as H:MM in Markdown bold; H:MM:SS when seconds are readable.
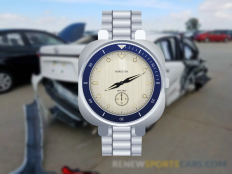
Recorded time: **8:11**
